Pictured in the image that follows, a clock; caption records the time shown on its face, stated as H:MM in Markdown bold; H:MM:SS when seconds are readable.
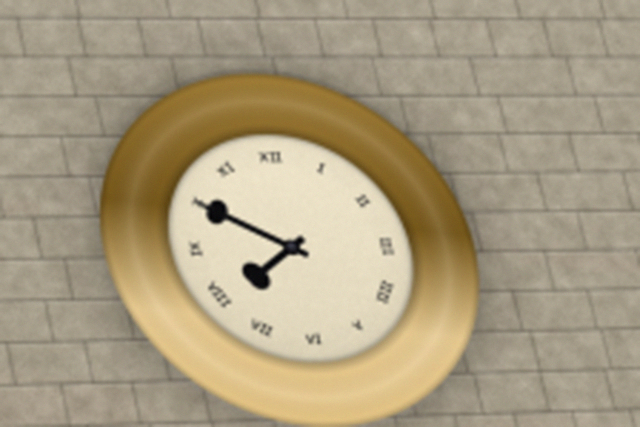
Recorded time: **7:50**
